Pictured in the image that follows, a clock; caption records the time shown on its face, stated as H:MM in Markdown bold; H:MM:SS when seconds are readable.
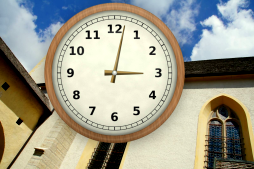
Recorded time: **3:02**
